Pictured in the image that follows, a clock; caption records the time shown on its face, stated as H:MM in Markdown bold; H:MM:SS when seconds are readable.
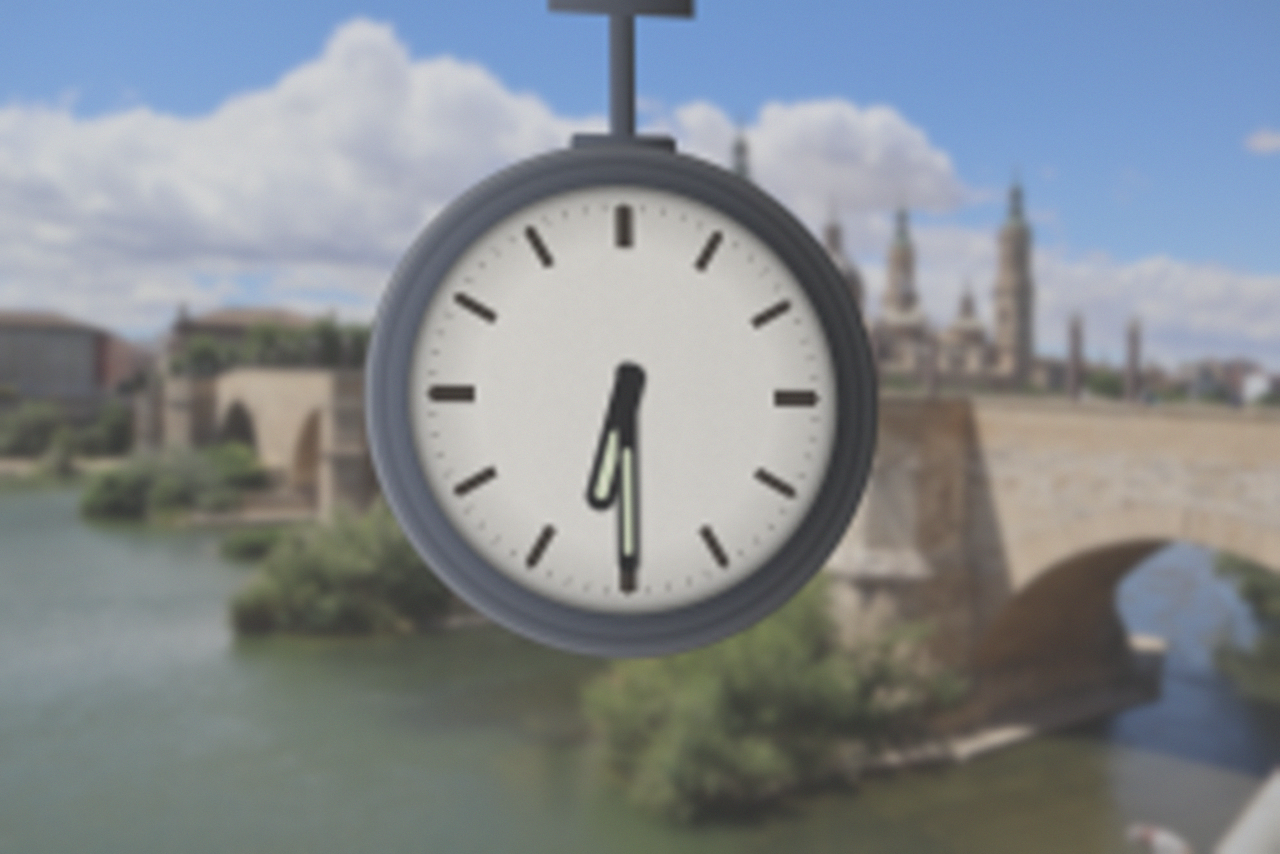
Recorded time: **6:30**
